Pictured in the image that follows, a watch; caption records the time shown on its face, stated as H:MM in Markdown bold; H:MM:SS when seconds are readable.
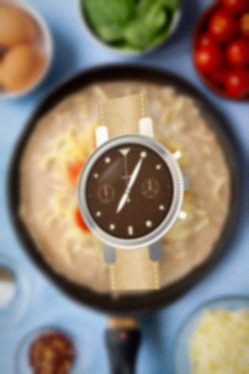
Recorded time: **7:05**
